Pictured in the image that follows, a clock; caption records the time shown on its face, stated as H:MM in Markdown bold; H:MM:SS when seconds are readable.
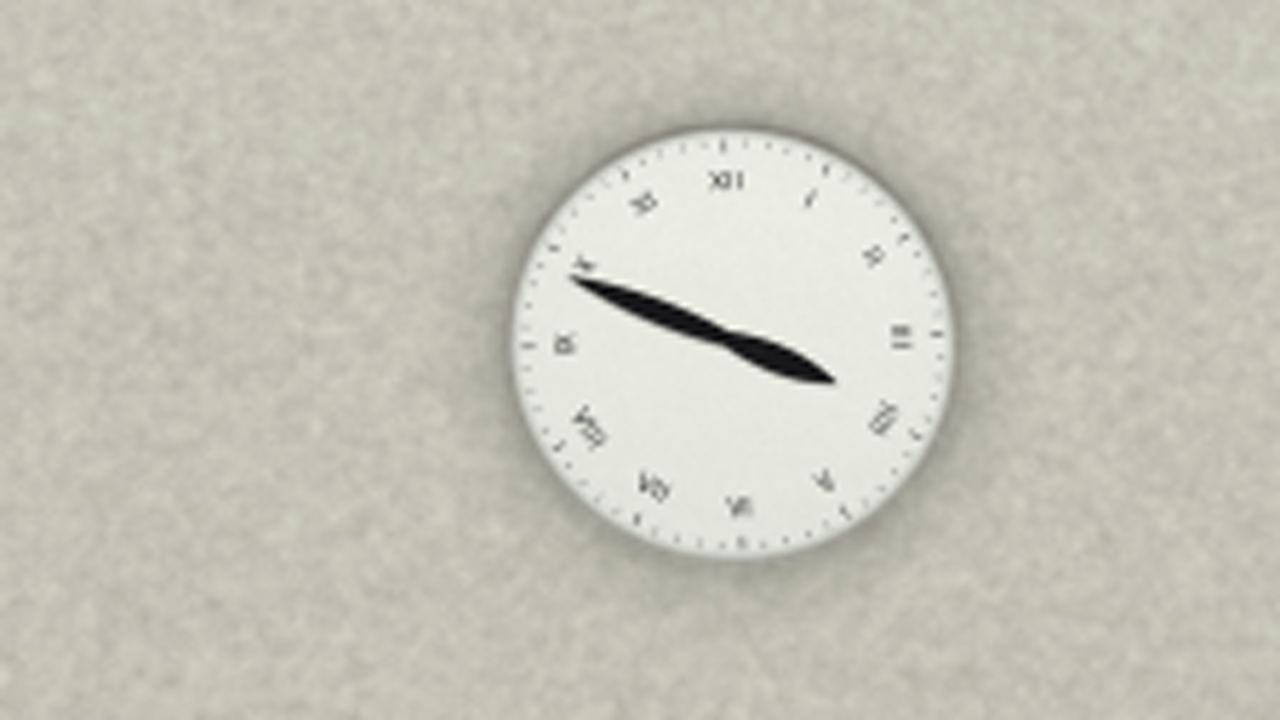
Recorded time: **3:49**
